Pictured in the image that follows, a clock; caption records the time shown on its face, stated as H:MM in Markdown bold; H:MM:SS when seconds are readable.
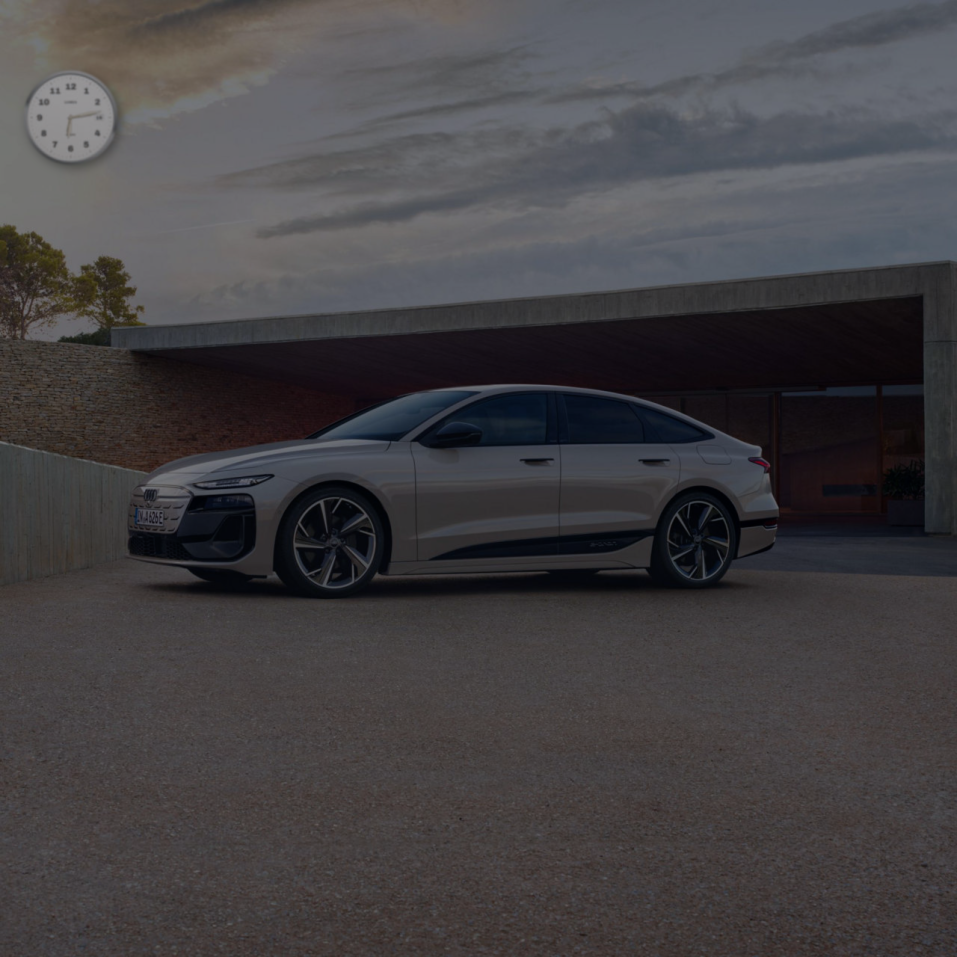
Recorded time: **6:13**
